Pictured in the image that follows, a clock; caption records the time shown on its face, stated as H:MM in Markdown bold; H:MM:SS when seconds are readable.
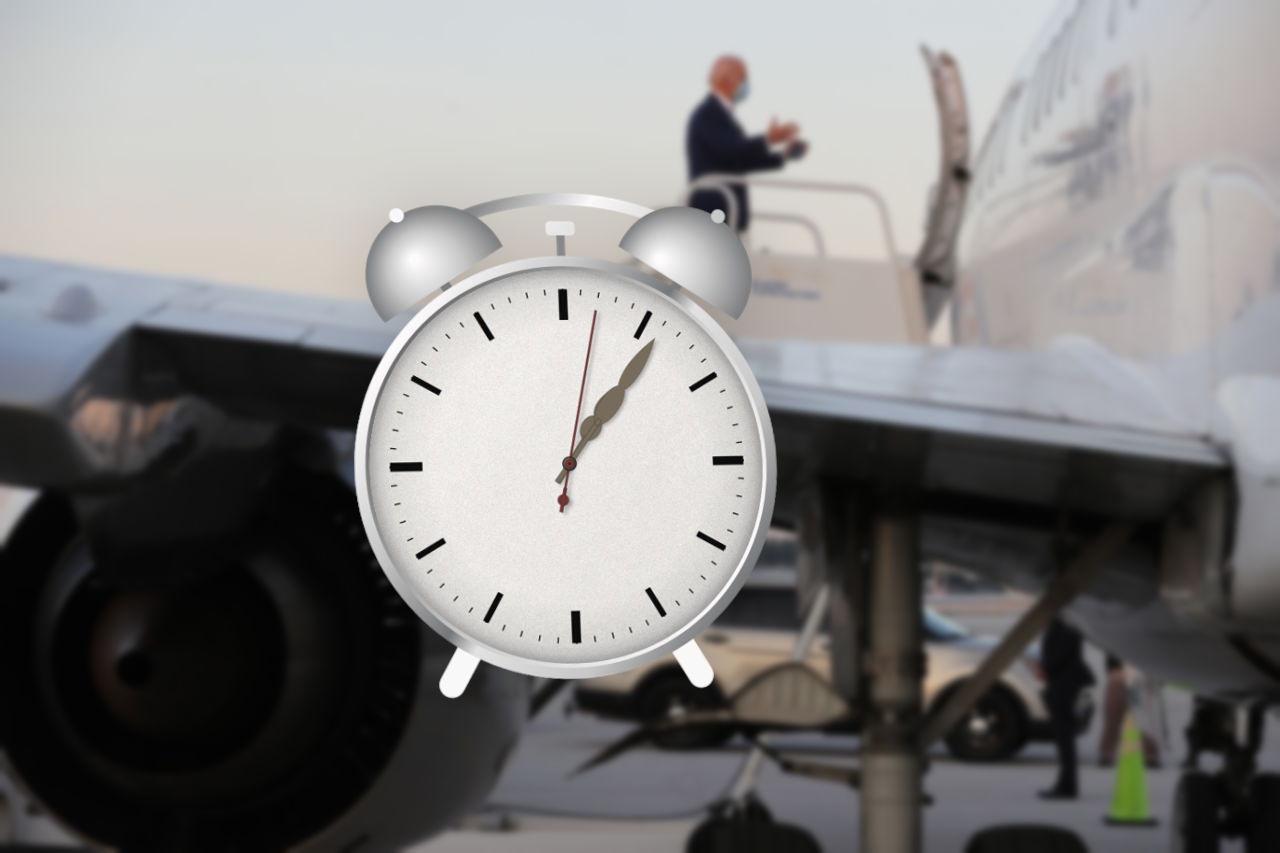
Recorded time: **1:06:02**
